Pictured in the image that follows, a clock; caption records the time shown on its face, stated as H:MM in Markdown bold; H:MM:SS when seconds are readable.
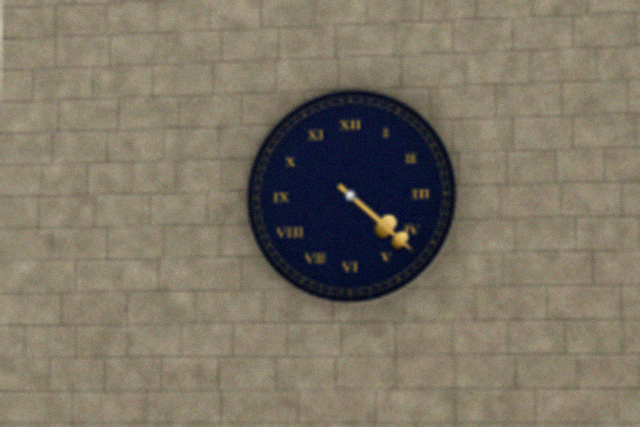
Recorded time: **4:22**
